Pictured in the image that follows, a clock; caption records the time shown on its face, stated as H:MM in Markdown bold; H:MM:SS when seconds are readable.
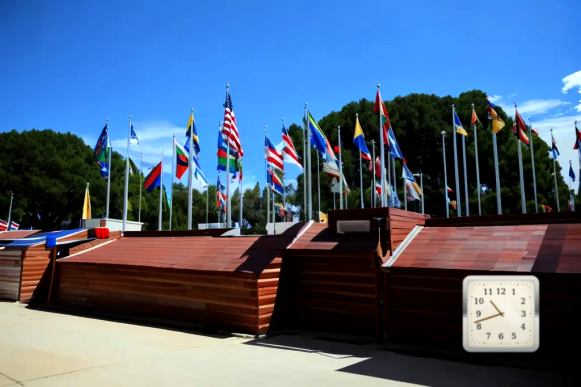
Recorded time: **10:42**
